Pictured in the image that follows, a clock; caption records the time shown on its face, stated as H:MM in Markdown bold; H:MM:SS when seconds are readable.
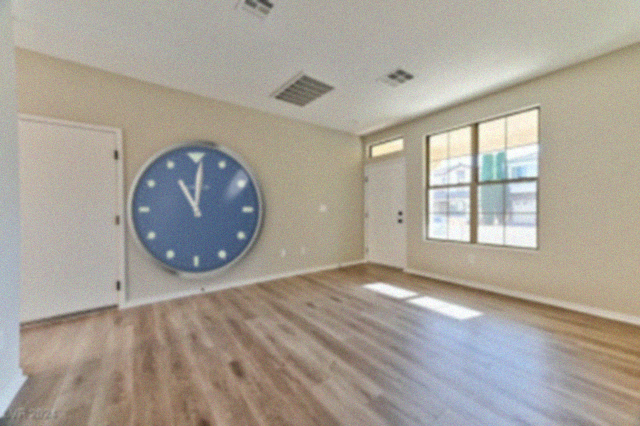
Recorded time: **11:01**
